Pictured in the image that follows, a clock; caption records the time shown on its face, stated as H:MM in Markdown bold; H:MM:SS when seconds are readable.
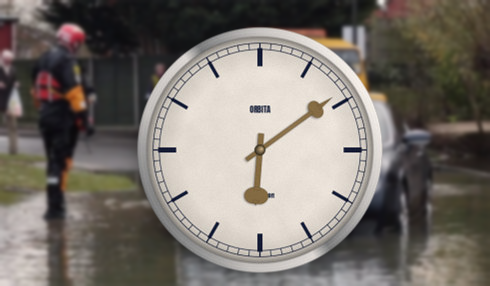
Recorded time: **6:09**
